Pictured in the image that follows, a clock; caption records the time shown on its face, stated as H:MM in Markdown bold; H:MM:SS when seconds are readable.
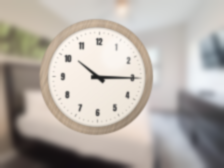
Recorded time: **10:15**
